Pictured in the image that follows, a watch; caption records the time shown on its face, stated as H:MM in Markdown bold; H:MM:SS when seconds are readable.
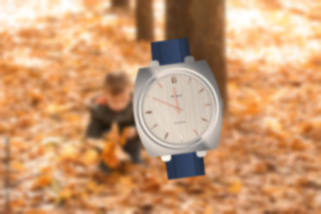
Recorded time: **11:50**
